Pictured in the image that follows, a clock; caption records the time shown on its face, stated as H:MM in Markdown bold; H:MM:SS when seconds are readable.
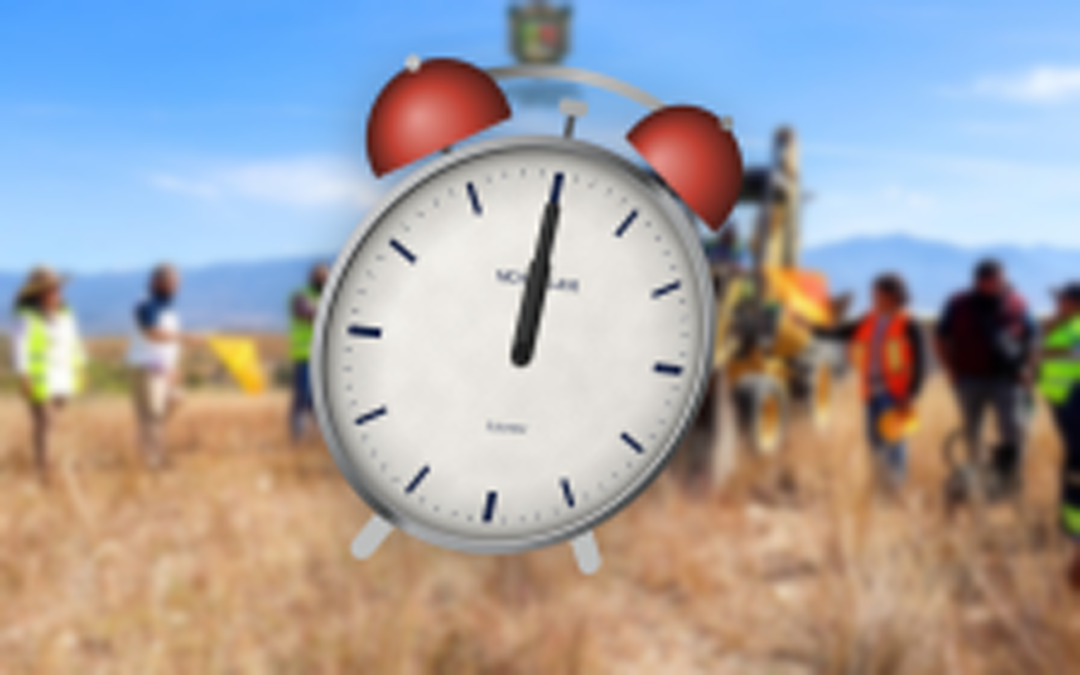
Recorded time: **12:00**
